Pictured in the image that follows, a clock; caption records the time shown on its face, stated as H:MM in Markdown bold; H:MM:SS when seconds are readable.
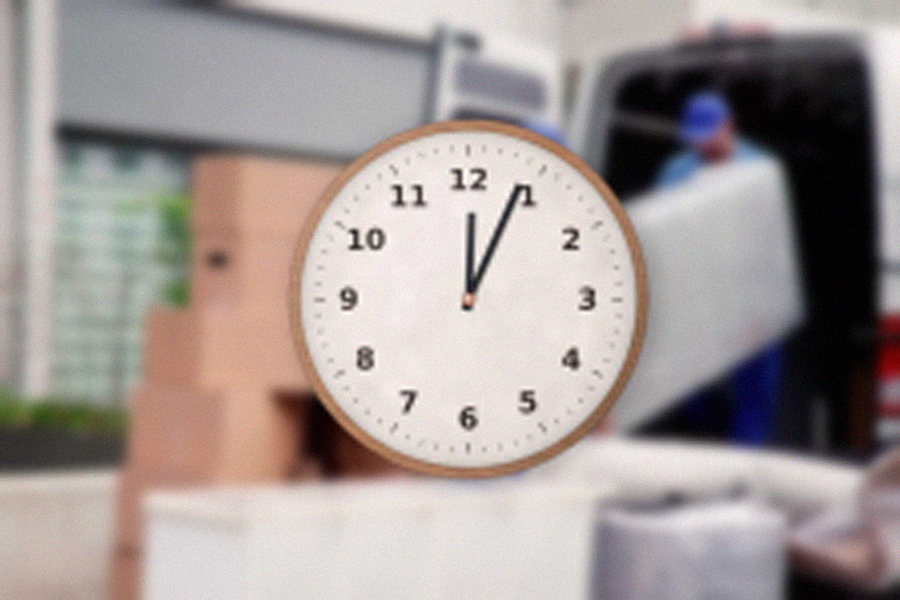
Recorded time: **12:04**
